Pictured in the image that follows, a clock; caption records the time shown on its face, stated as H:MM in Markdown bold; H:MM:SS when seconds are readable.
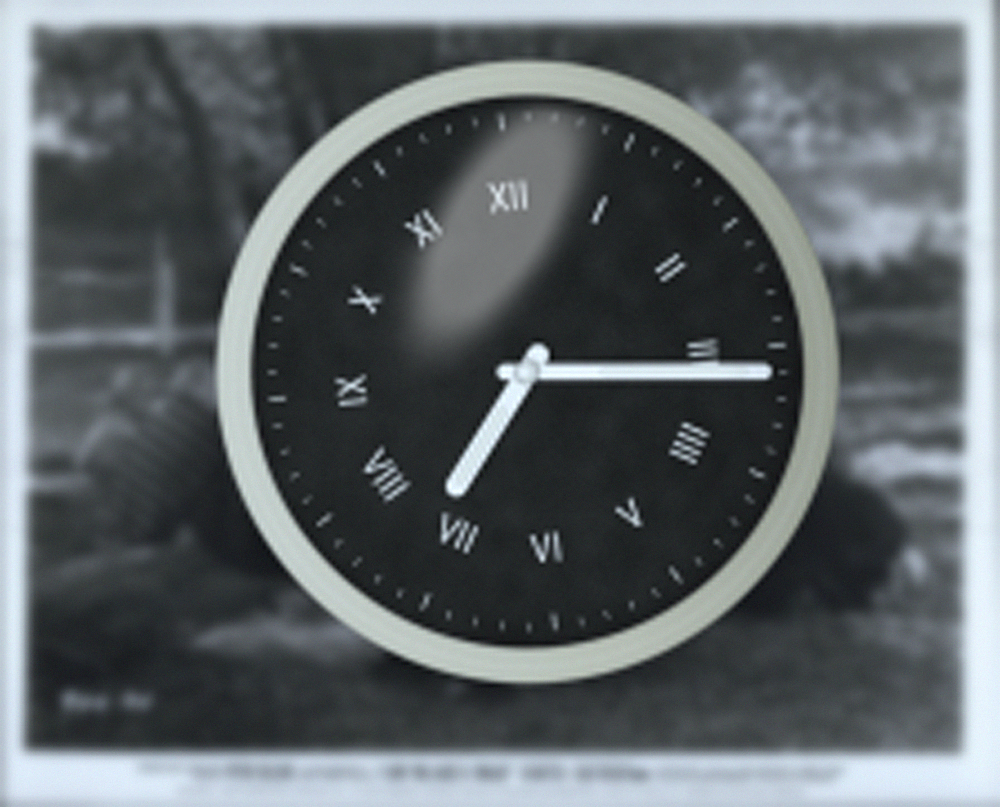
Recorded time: **7:16**
